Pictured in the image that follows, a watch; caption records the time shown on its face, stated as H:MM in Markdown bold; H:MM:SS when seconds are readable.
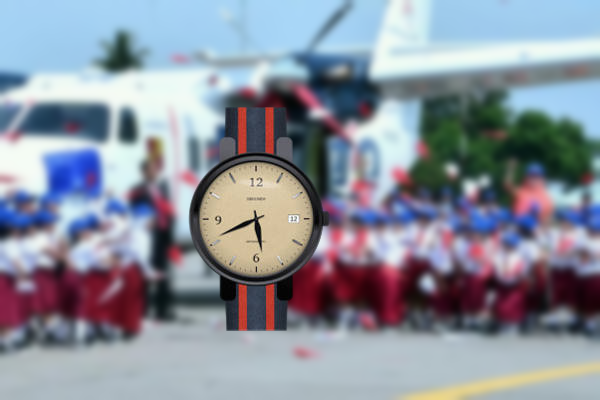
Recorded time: **5:41**
